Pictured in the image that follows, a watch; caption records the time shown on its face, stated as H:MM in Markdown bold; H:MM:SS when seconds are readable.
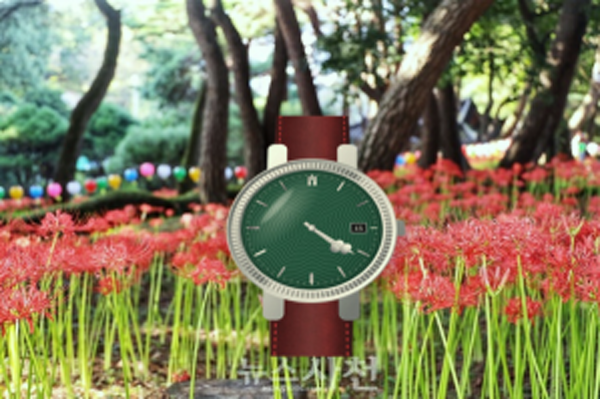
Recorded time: **4:21**
